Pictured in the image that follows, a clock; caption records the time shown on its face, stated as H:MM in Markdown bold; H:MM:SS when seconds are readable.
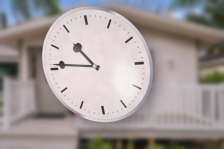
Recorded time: **10:46**
